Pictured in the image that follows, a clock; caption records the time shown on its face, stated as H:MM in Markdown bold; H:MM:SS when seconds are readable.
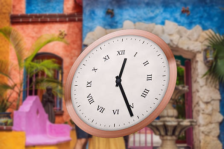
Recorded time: **12:26**
